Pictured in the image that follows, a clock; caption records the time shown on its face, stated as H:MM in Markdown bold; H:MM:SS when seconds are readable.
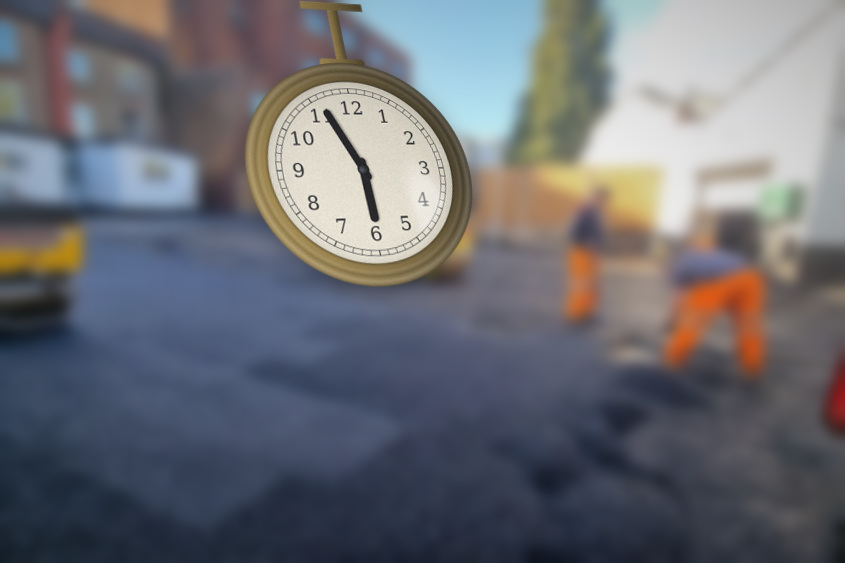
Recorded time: **5:56**
